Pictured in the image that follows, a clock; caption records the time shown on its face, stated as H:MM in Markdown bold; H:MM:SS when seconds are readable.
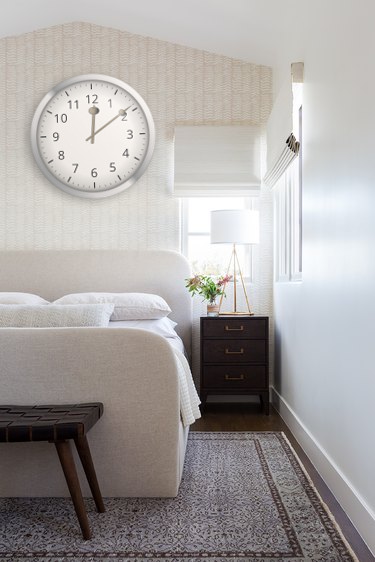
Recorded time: **12:09**
